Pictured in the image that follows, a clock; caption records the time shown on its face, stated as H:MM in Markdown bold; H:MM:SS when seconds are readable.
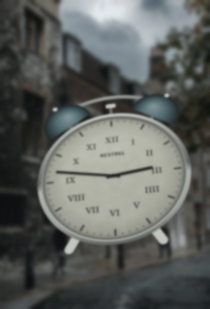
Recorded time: **2:47**
